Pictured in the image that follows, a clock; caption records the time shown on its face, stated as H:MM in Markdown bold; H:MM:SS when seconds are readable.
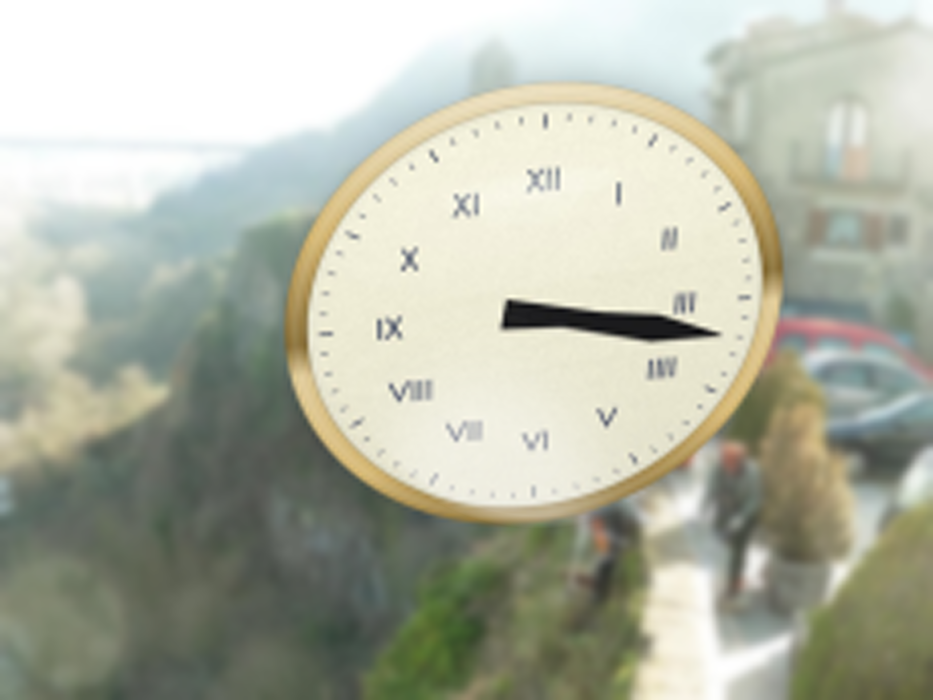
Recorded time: **3:17**
